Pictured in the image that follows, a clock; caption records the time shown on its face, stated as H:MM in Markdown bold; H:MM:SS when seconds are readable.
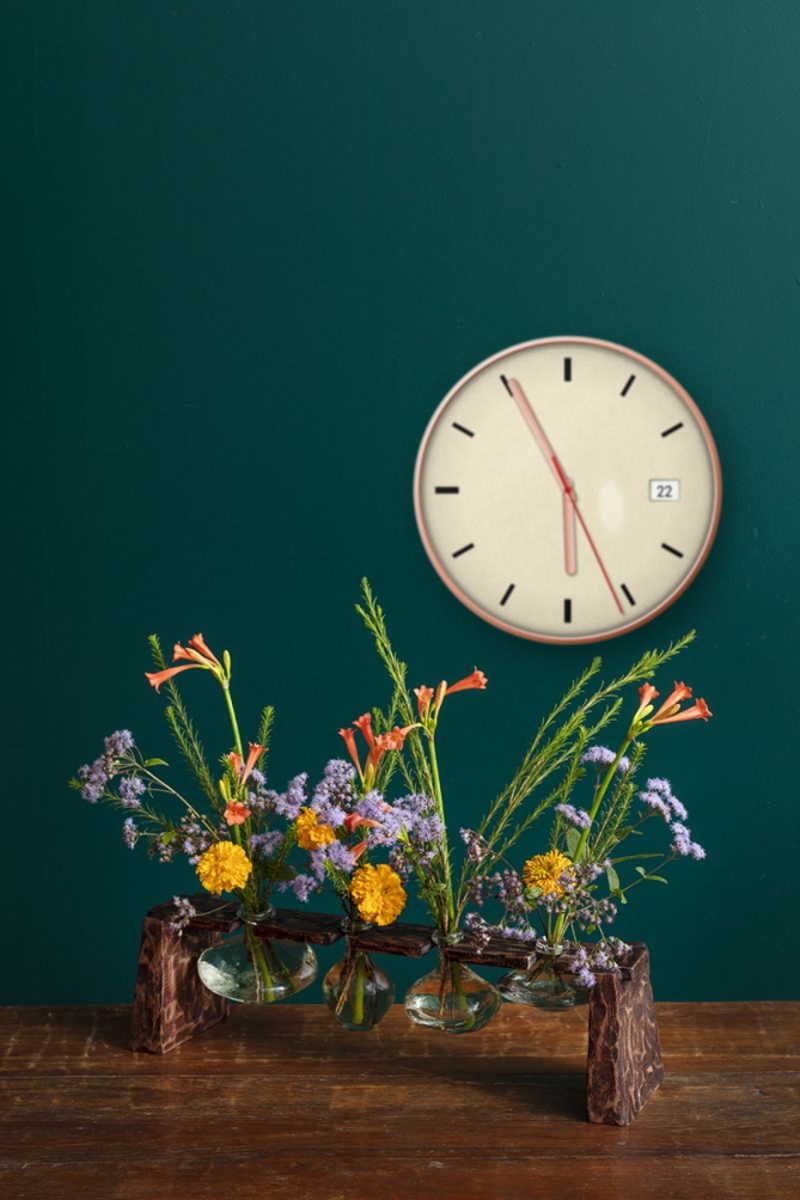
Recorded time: **5:55:26**
